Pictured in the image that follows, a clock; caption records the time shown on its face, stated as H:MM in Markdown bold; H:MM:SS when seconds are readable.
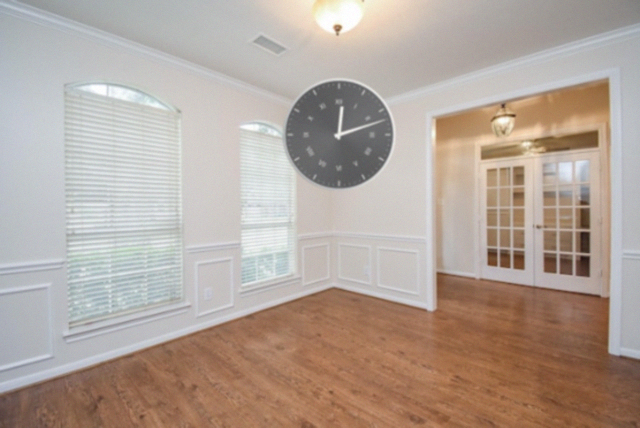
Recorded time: **12:12**
